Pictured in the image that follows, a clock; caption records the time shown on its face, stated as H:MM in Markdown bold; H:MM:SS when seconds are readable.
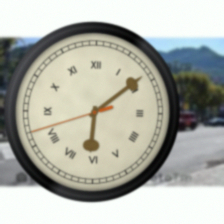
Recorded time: **6:08:42**
